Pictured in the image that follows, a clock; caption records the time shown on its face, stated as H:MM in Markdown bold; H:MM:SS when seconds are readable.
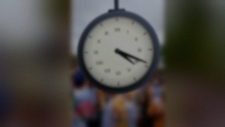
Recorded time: **4:19**
